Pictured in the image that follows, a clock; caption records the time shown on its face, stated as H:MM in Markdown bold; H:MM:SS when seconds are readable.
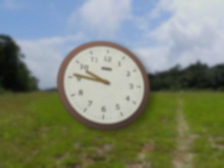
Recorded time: **9:46**
